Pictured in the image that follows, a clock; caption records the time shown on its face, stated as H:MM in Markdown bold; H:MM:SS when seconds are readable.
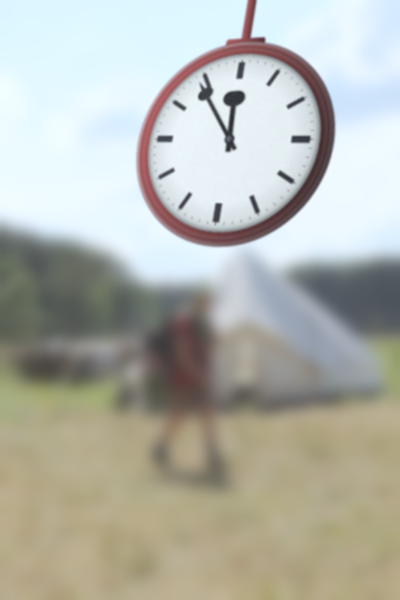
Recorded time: **11:54**
